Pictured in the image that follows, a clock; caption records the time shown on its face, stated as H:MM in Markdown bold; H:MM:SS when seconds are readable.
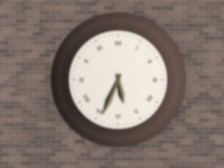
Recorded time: **5:34**
